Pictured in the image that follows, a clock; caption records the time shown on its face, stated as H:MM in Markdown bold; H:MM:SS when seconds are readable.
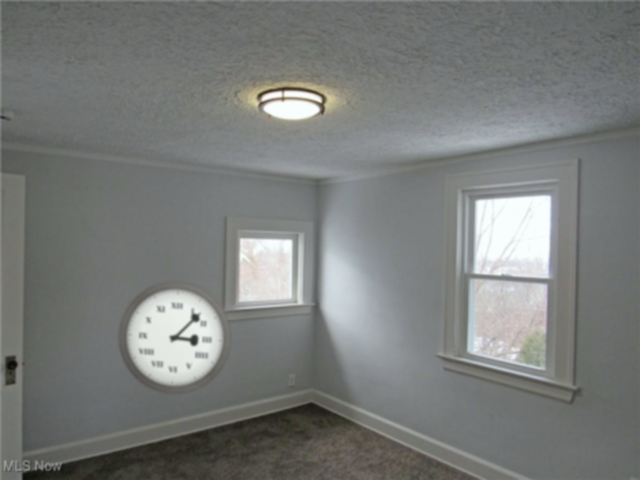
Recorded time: **3:07**
